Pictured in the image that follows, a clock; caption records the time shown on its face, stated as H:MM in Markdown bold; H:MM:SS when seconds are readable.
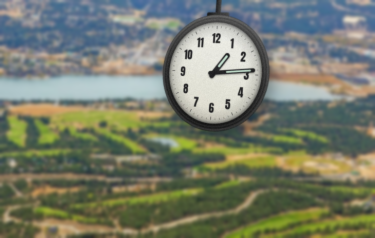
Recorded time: **1:14**
